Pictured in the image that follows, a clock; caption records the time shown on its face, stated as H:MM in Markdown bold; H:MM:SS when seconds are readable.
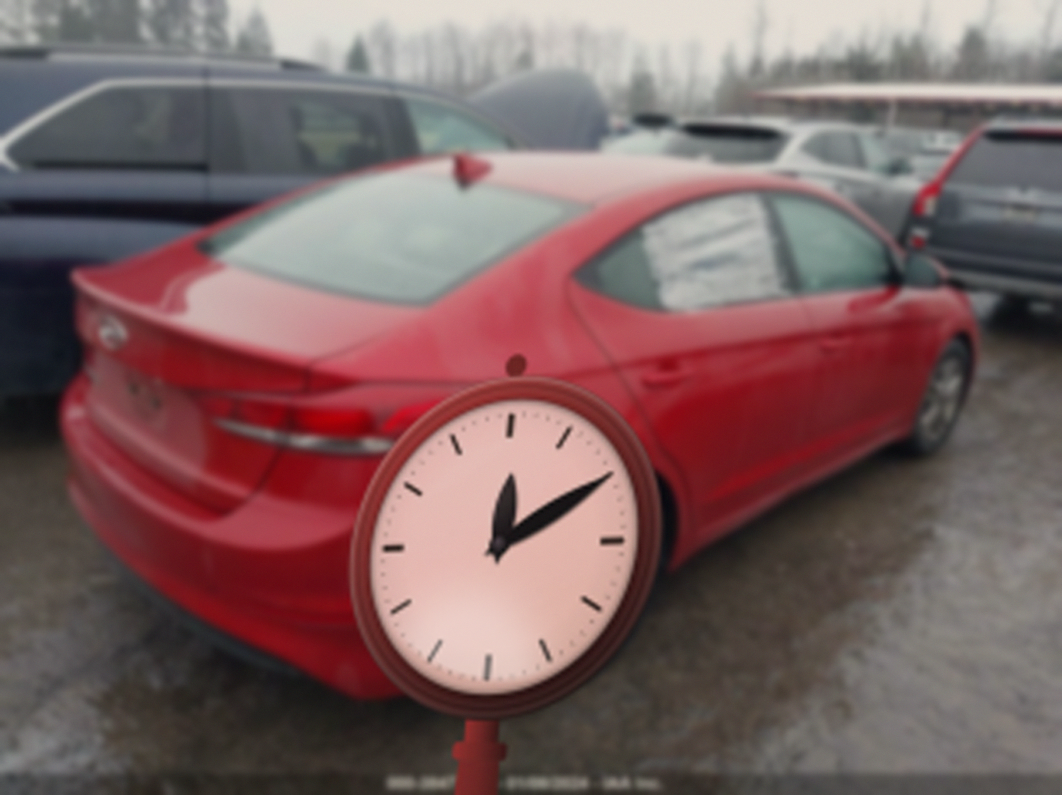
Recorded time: **12:10**
